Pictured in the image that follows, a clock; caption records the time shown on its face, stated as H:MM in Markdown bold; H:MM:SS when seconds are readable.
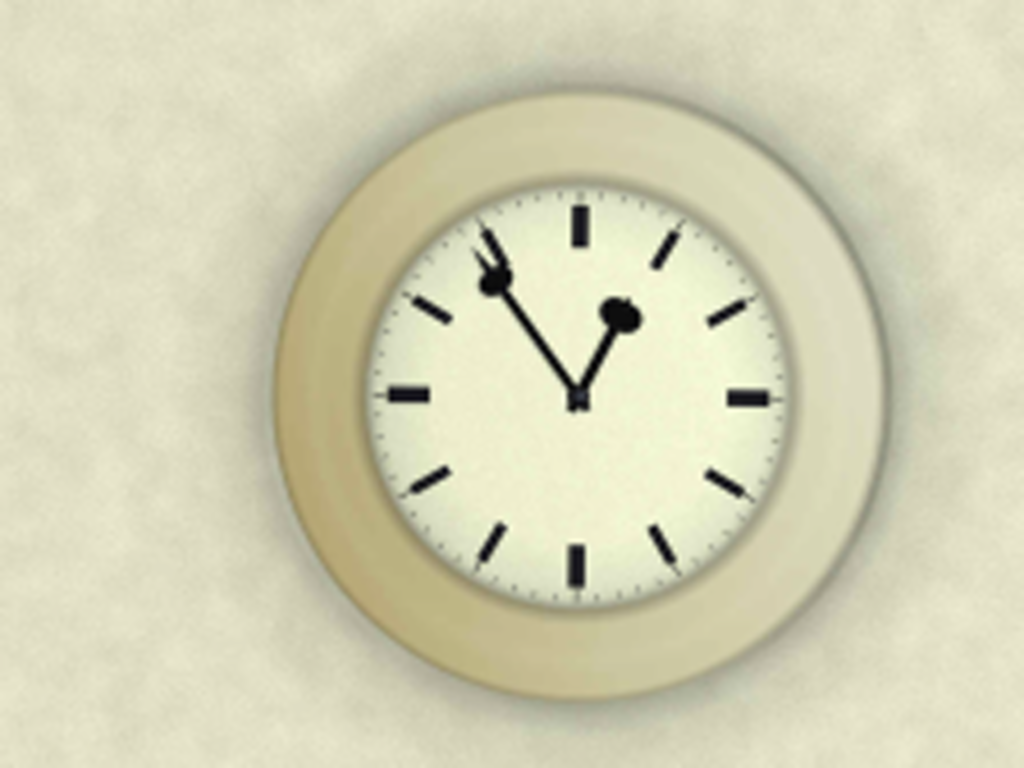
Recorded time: **12:54**
